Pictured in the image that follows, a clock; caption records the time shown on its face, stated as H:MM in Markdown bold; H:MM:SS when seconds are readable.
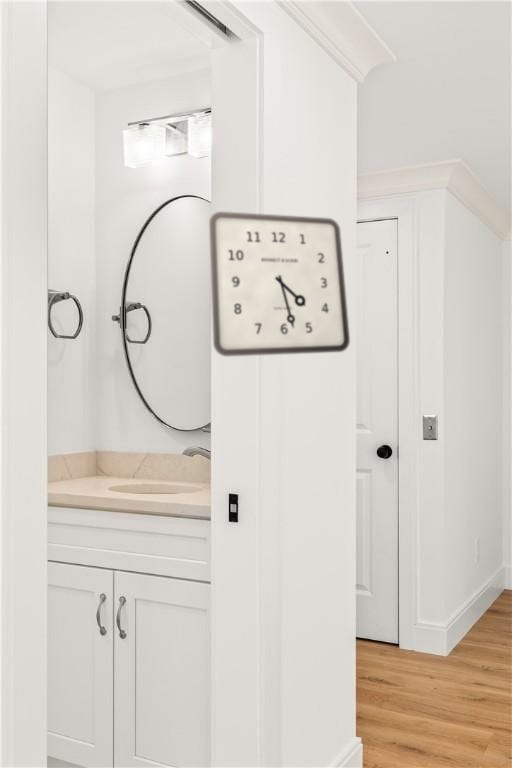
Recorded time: **4:28**
